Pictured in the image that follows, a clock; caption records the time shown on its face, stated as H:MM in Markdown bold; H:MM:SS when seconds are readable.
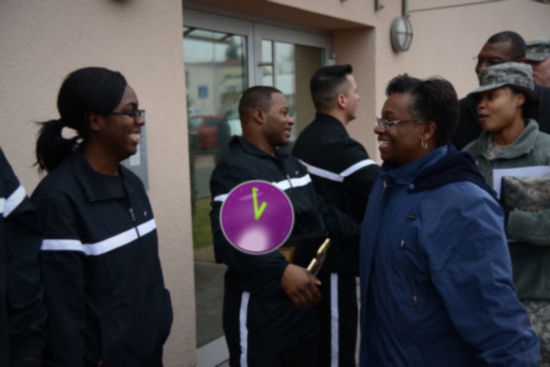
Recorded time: **12:59**
